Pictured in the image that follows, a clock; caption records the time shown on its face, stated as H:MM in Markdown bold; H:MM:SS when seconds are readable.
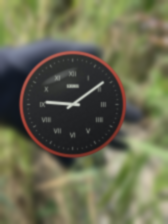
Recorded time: **9:09**
